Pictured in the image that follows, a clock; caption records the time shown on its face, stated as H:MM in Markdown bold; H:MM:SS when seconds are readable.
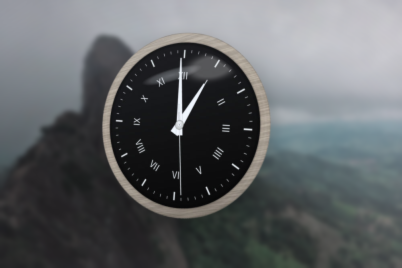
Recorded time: **12:59:29**
